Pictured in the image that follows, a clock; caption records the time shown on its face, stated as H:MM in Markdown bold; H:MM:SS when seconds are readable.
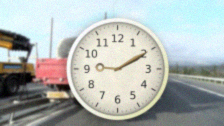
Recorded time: **9:10**
